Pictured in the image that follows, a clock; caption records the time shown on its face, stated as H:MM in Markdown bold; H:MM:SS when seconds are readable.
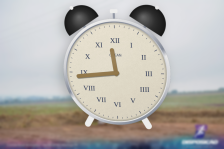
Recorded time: **11:44**
